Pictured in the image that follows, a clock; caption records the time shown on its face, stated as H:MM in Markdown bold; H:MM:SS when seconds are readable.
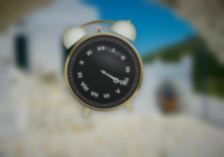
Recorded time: **4:21**
